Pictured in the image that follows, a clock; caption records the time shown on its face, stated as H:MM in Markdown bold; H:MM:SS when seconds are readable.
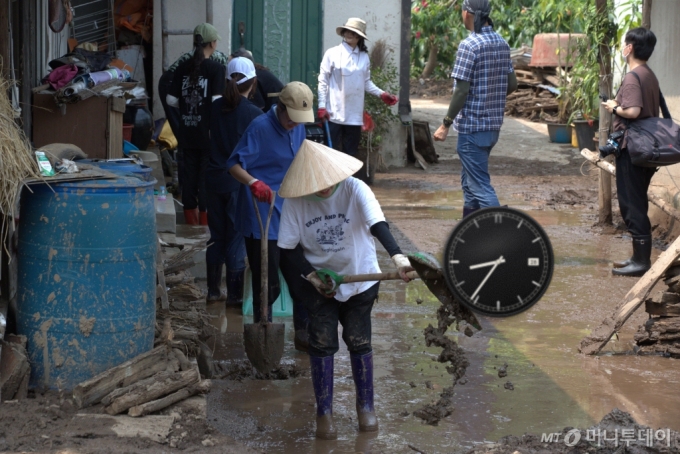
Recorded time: **8:36**
